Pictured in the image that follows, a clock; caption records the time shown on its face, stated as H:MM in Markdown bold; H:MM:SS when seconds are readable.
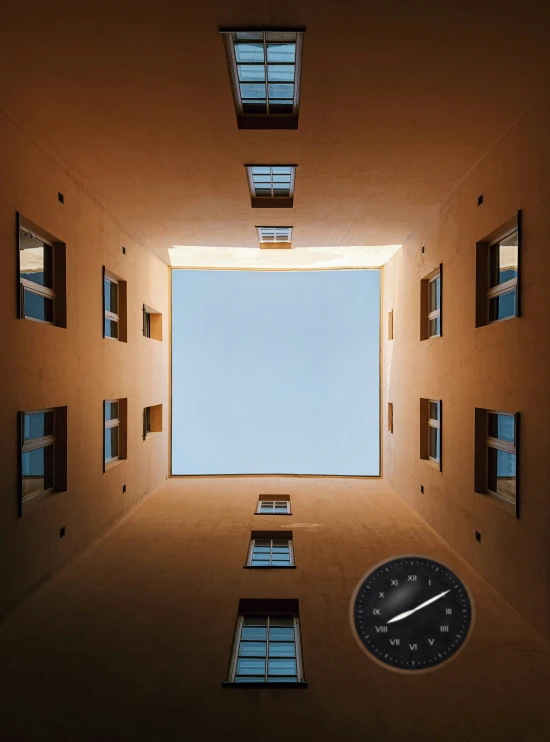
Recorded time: **8:10**
